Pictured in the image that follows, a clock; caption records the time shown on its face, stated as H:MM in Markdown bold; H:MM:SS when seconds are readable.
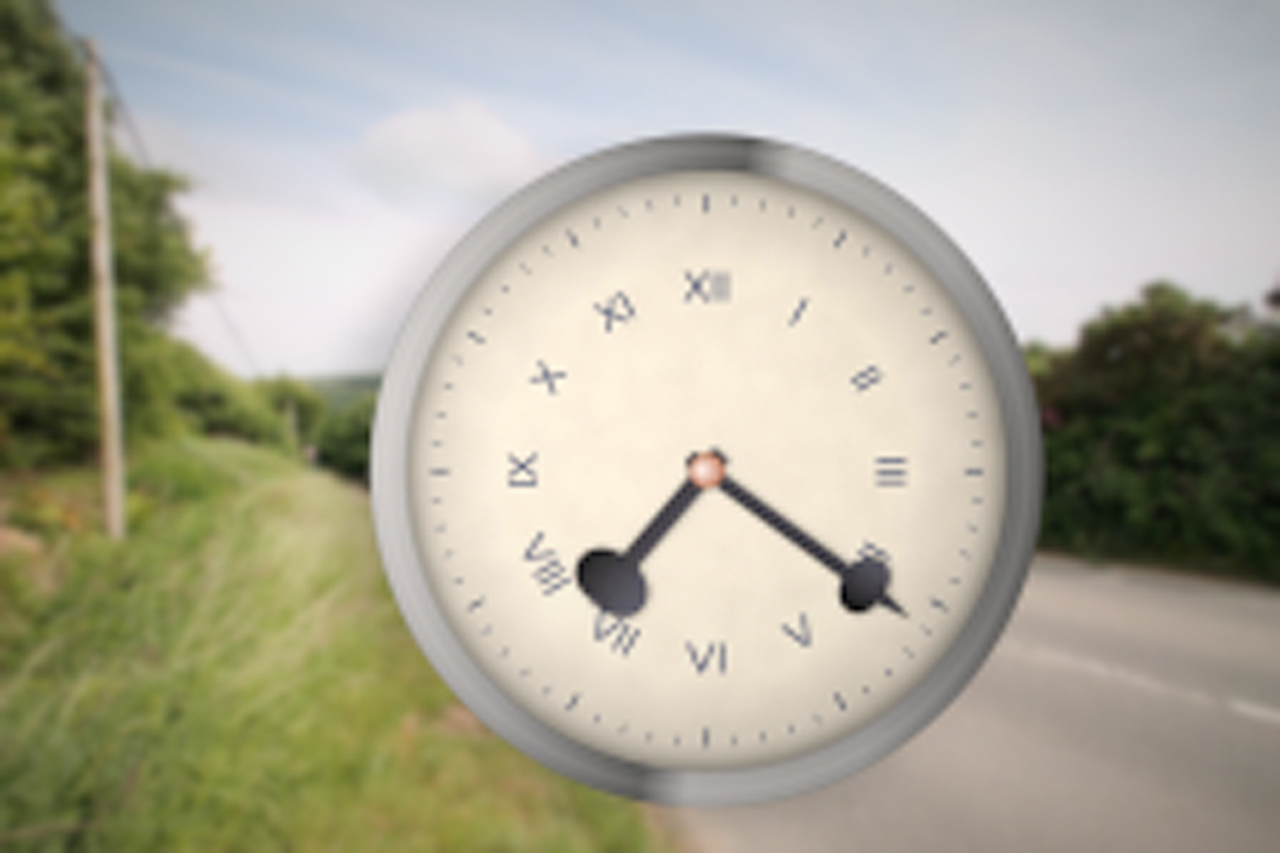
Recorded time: **7:21**
